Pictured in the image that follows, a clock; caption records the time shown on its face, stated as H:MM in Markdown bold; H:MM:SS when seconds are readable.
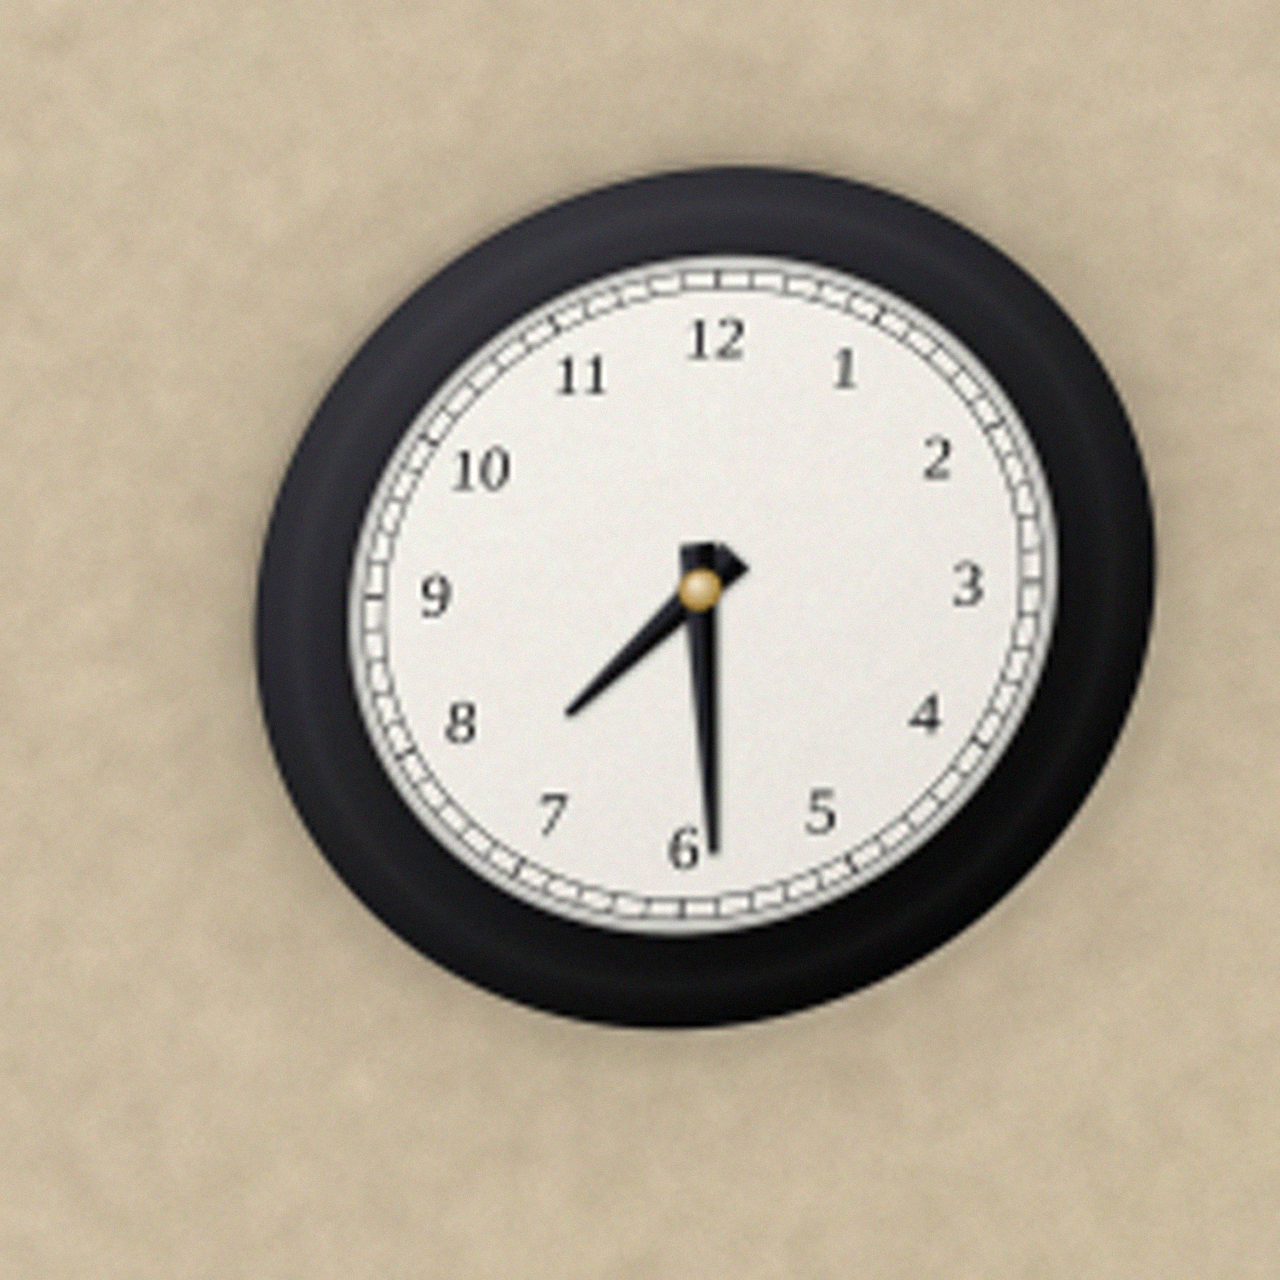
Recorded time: **7:29**
